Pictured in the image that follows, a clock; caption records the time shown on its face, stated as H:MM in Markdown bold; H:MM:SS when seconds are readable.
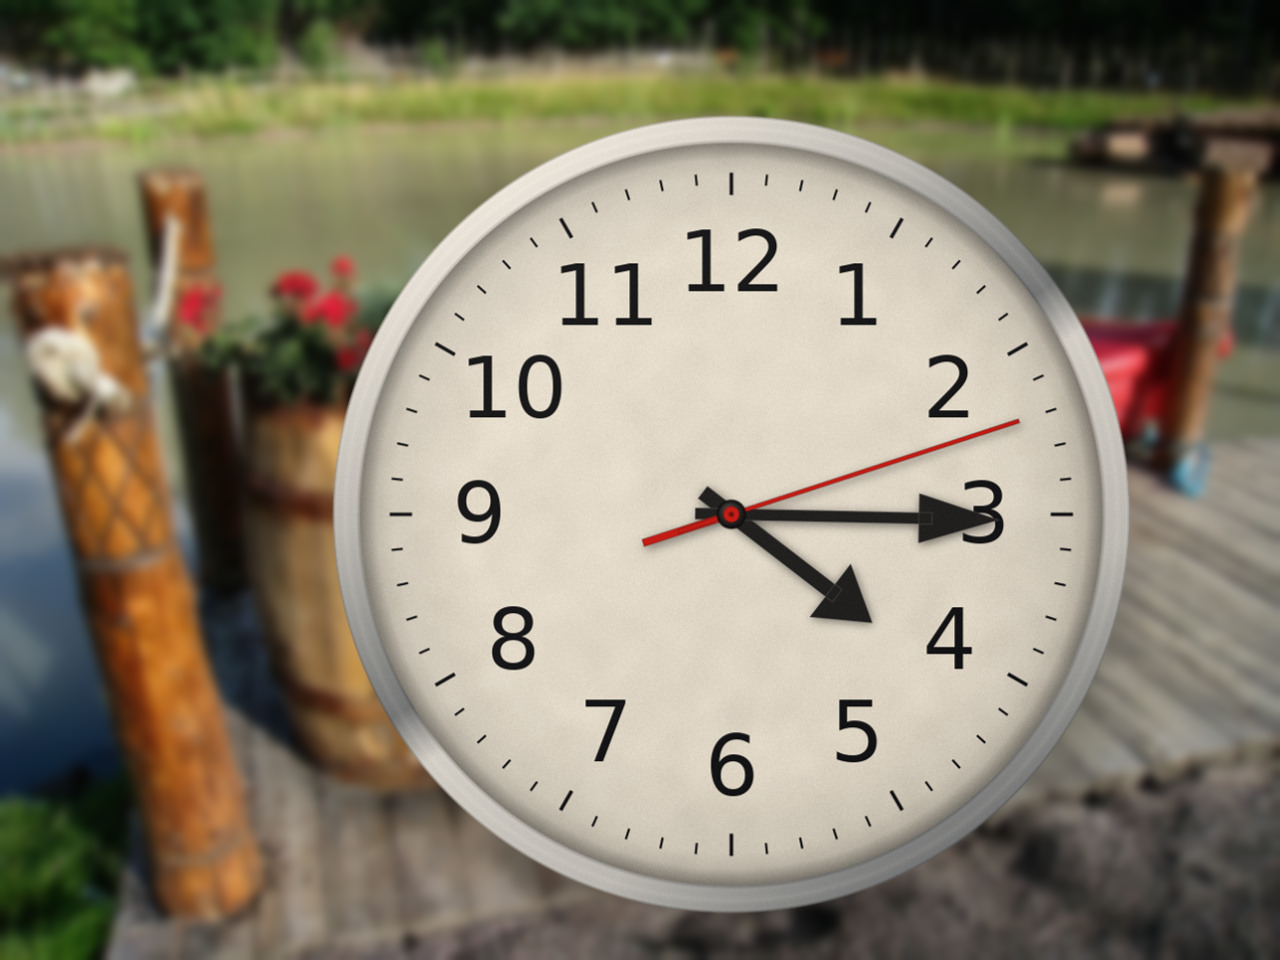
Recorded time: **4:15:12**
